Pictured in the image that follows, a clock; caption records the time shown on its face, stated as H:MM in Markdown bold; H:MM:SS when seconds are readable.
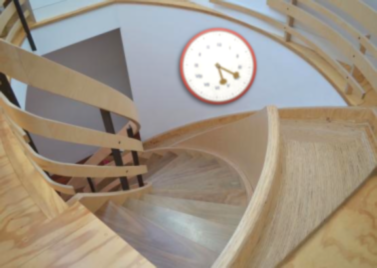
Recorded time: **5:19**
